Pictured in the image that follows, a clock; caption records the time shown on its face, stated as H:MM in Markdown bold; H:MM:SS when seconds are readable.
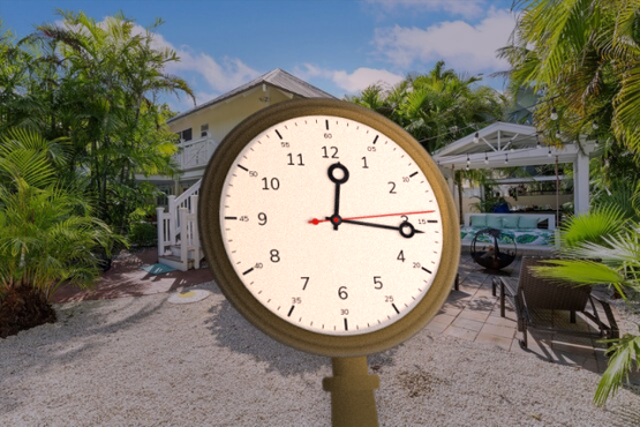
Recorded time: **12:16:14**
